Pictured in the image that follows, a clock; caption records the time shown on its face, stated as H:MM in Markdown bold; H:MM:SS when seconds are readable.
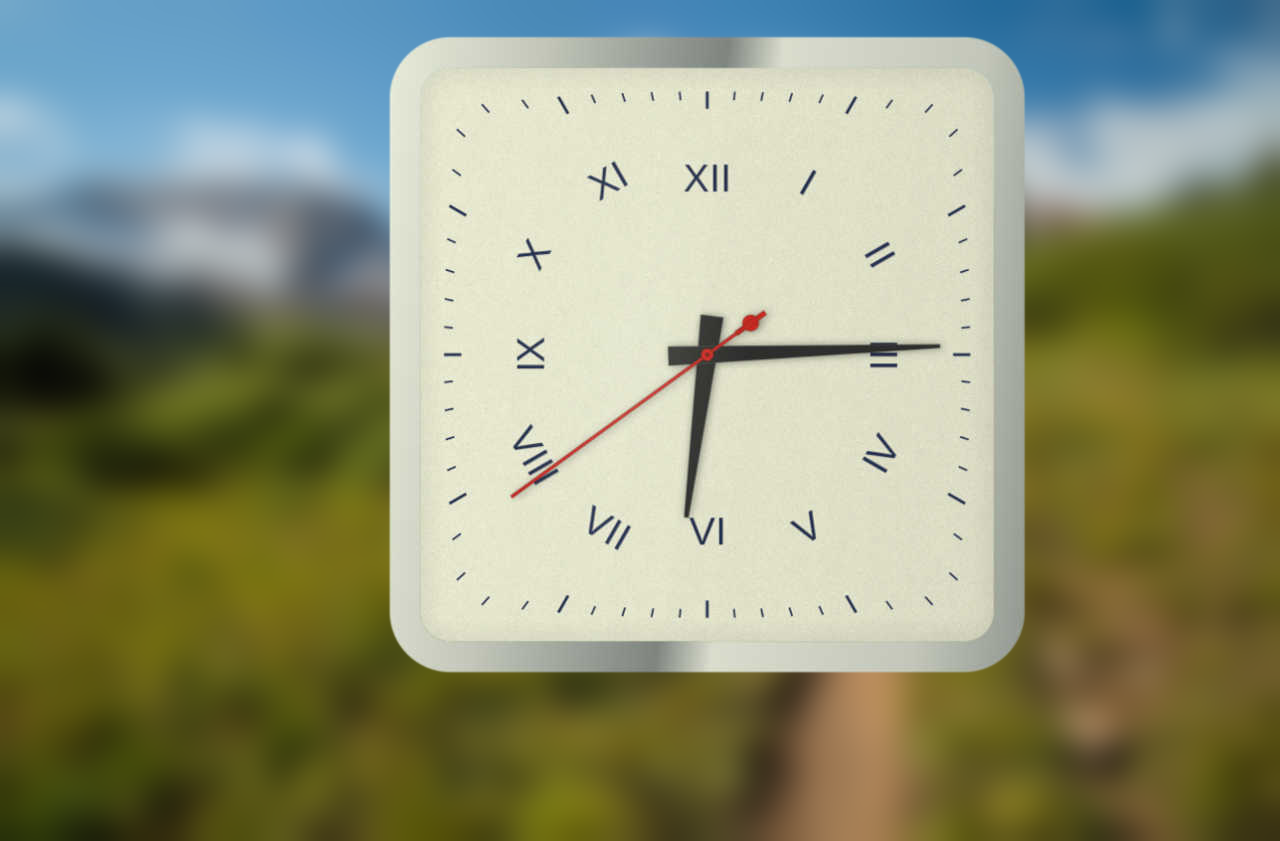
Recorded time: **6:14:39**
